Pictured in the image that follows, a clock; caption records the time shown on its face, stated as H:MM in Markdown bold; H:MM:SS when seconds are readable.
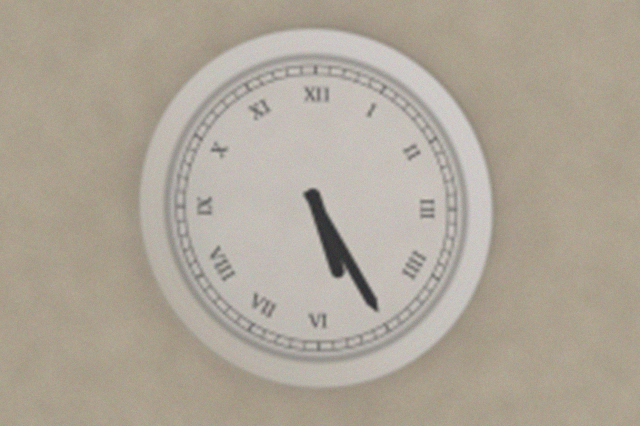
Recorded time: **5:25**
